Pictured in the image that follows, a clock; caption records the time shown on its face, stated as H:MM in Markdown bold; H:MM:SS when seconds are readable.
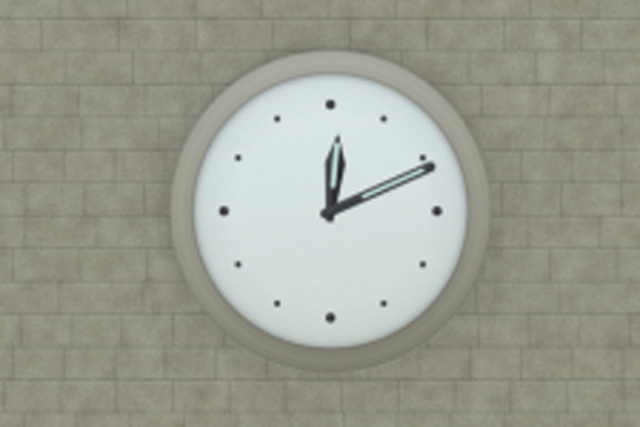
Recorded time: **12:11**
